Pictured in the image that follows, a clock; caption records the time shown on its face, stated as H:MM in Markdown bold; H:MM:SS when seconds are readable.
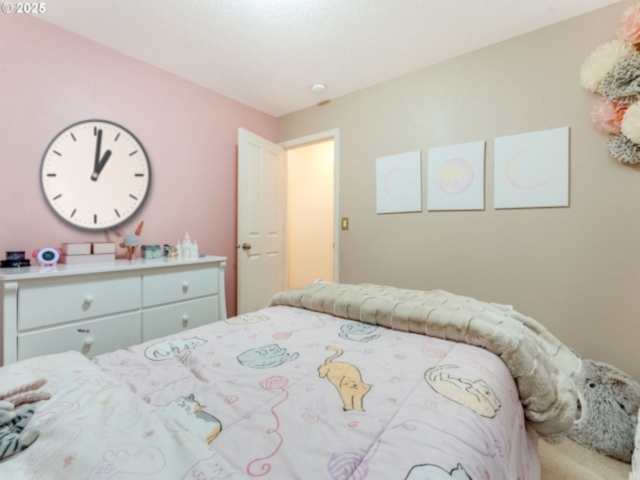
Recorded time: **1:01**
